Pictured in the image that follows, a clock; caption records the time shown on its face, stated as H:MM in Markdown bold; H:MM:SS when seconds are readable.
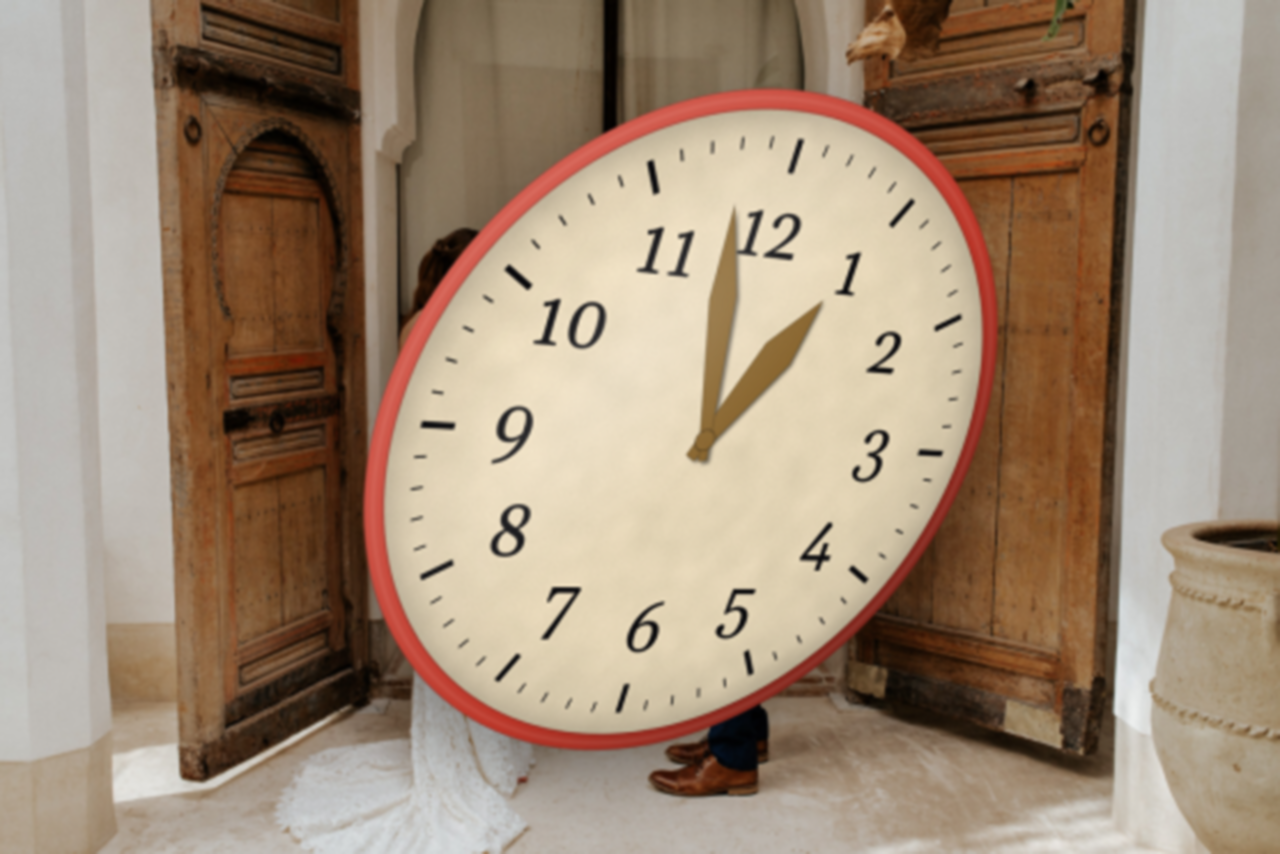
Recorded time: **12:58**
